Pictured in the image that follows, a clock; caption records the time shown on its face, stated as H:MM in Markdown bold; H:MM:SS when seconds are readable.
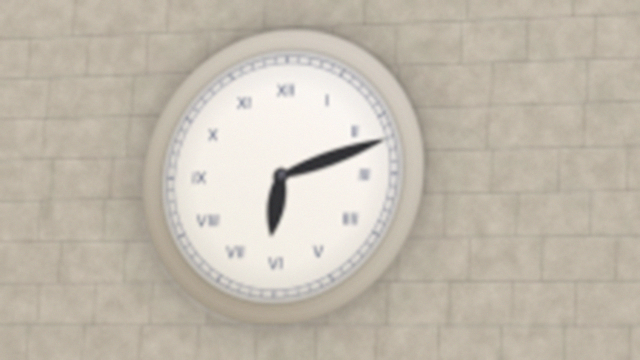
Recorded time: **6:12**
